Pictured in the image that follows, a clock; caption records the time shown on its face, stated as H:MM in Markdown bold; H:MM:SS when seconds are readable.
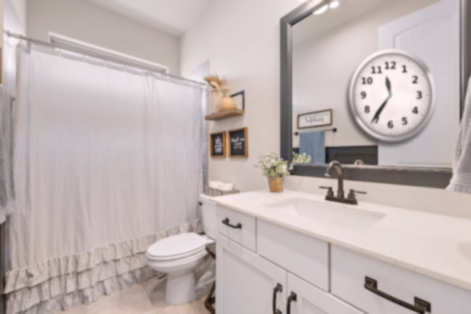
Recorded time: **11:36**
